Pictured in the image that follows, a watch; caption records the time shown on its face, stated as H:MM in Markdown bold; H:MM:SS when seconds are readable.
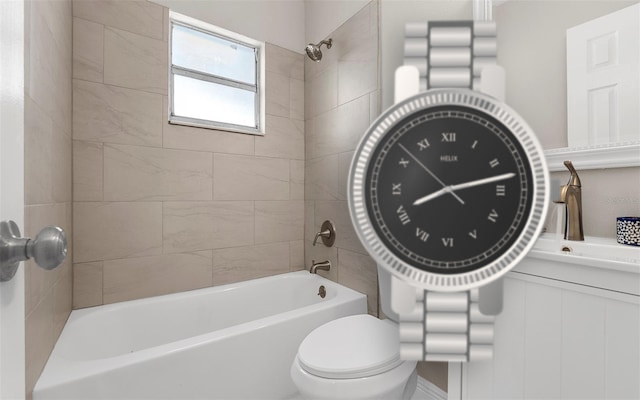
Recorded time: **8:12:52**
